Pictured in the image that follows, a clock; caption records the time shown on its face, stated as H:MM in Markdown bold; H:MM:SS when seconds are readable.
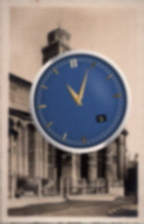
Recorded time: **11:04**
